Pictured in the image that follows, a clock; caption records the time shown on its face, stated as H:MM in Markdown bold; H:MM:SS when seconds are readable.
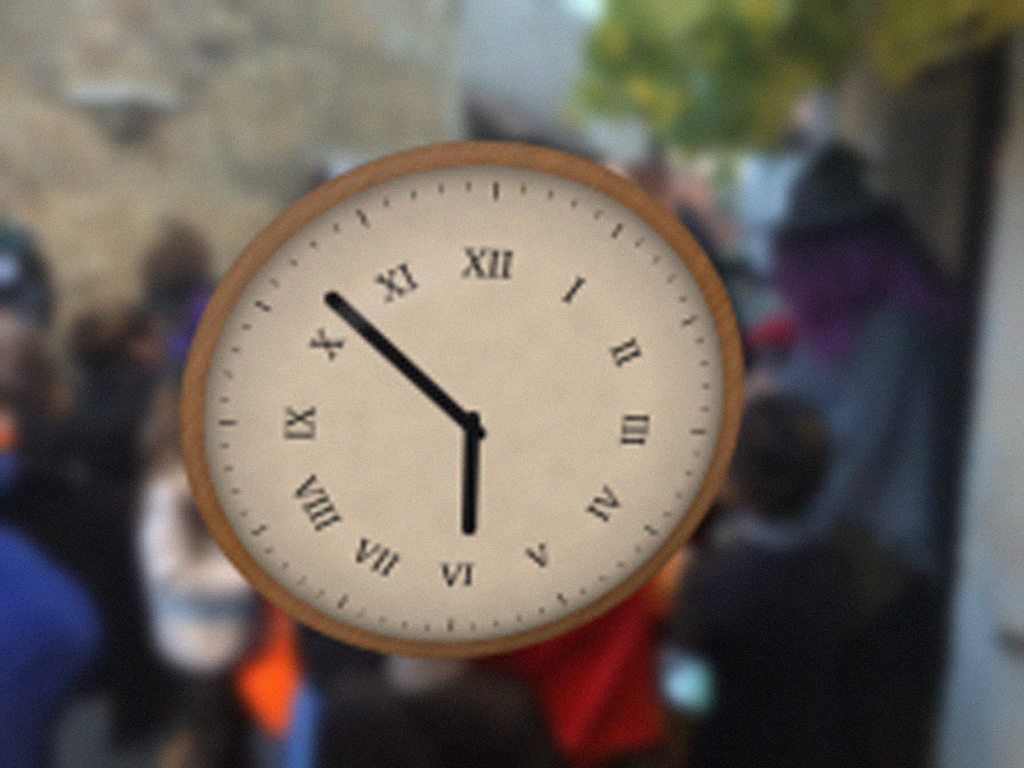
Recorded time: **5:52**
